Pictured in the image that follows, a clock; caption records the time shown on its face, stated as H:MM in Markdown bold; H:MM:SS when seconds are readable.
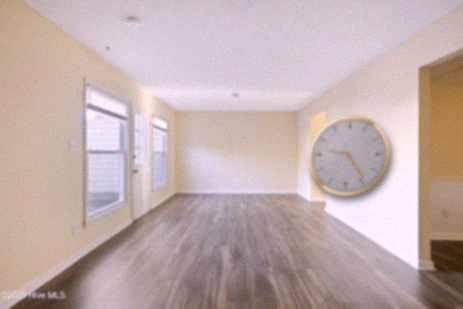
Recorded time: **9:24**
